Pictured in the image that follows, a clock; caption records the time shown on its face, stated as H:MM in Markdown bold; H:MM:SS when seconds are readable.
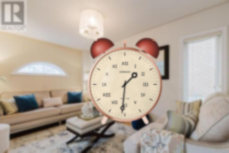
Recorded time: **1:31**
